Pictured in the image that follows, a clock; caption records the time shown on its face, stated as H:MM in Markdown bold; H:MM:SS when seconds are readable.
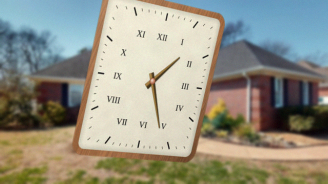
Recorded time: **1:26**
